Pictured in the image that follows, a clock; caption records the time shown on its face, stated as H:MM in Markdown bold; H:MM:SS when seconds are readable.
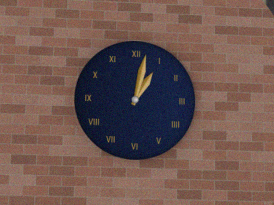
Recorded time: **1:02**
